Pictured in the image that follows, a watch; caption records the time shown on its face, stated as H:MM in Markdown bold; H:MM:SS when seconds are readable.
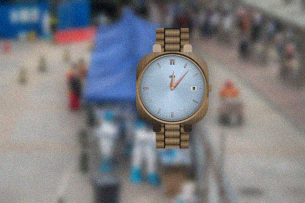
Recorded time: **12:07**
